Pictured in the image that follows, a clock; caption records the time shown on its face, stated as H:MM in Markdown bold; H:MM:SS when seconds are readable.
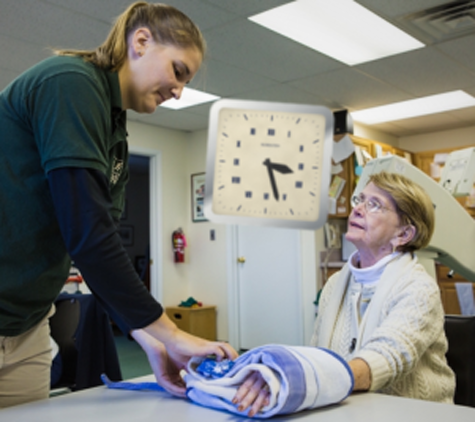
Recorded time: **3:27**
